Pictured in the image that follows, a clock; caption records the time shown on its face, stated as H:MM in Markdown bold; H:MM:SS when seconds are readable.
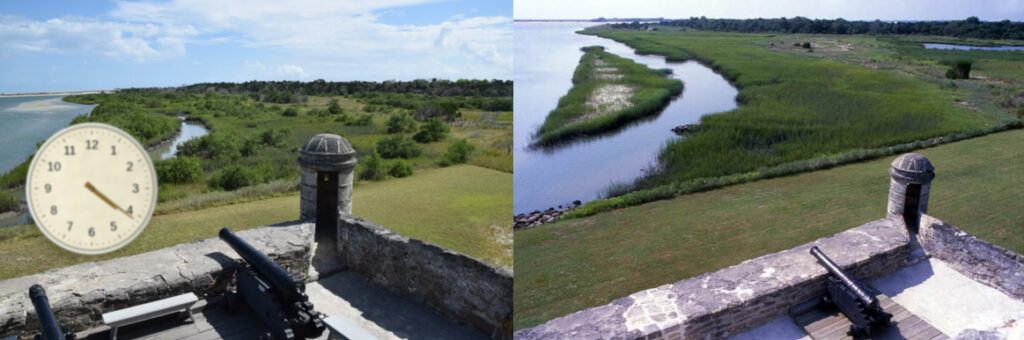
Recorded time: **4:21**
